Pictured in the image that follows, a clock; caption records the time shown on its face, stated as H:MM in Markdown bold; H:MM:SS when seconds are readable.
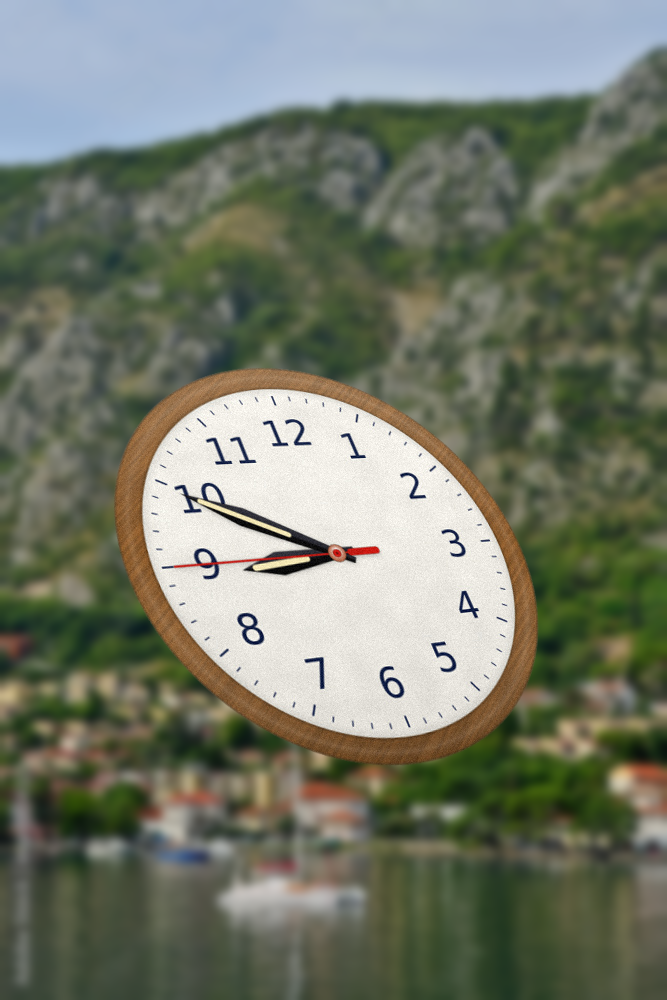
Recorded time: **8:49:45**
